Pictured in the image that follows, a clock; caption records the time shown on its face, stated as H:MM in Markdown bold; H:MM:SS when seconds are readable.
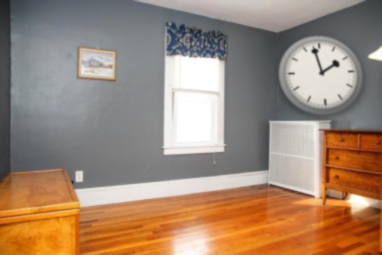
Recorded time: **1:58**
